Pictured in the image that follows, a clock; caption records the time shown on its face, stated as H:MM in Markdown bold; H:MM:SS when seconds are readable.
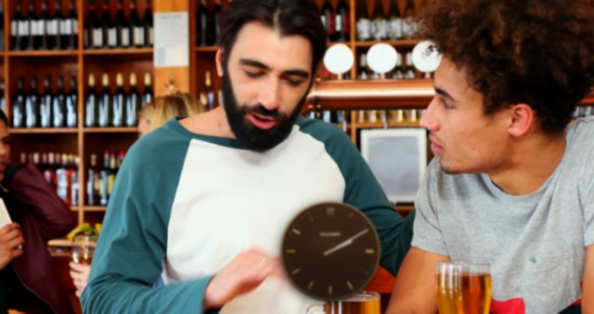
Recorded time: **2:10**
